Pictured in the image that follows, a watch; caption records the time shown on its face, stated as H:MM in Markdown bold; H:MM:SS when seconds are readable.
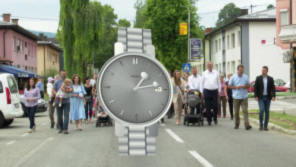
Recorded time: **1:13**
